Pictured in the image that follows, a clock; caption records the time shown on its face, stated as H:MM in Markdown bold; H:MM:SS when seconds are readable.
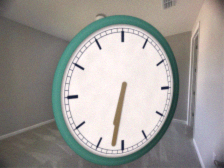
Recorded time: **6:32**
